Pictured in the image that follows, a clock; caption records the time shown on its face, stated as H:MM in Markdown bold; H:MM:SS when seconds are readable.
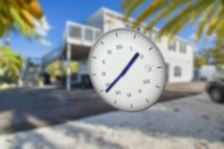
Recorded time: **1:39**
